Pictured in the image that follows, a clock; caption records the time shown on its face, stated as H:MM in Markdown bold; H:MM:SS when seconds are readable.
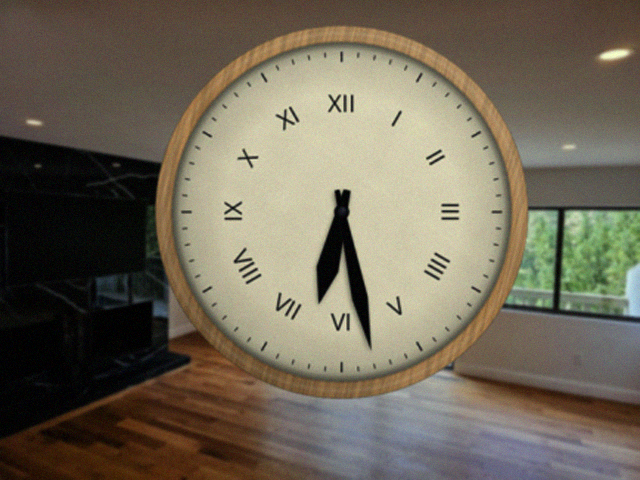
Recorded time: **6:28**
